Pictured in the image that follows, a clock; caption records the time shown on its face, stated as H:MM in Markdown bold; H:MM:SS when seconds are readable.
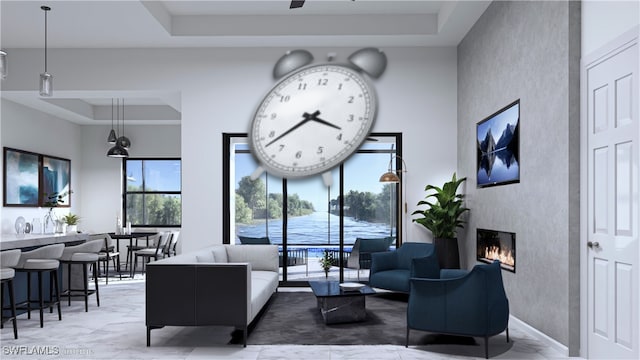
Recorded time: **3:38**
